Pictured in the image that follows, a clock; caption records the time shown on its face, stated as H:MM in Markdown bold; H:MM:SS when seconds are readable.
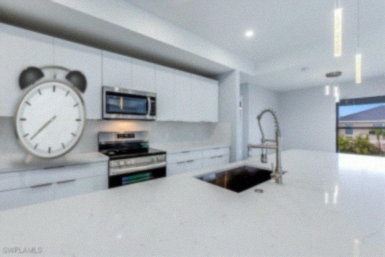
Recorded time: **7:38**
